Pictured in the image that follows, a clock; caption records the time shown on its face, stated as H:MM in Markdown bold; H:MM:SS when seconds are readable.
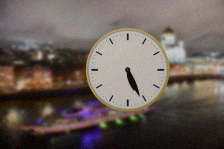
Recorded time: **5:26**
